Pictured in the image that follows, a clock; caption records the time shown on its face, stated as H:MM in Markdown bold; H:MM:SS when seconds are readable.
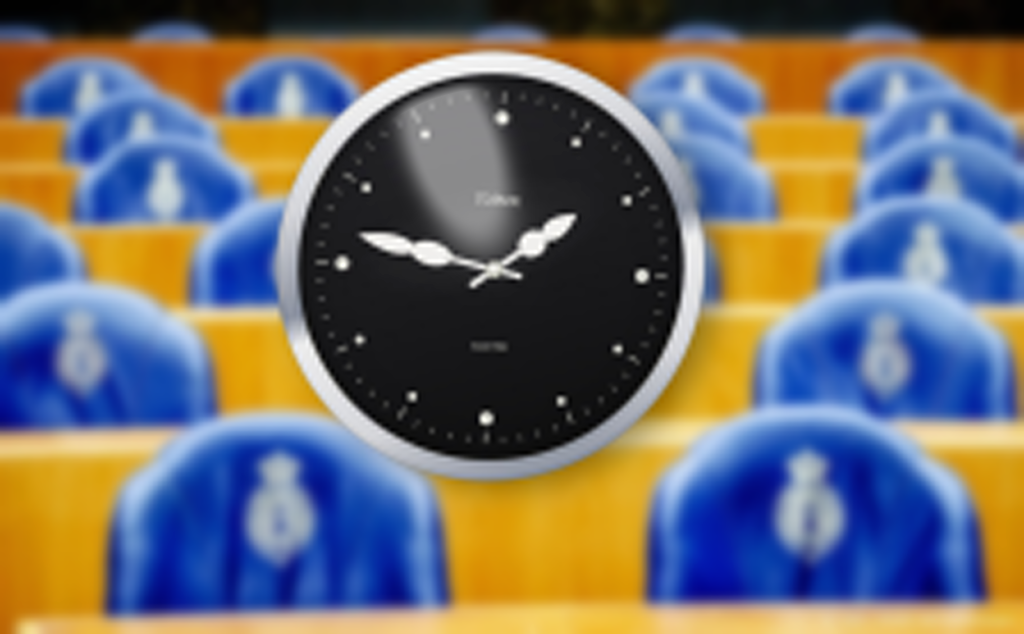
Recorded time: **1:47**
